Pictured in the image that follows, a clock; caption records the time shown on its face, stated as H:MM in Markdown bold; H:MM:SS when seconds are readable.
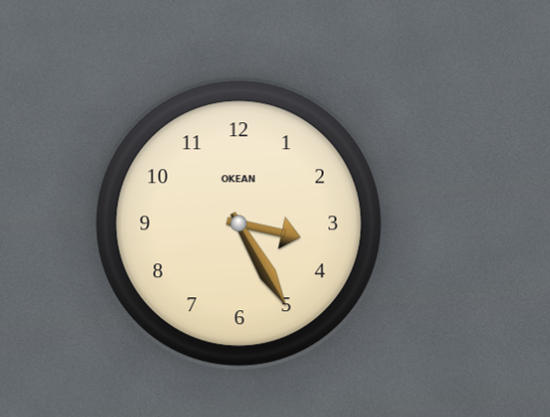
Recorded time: **3:25**
